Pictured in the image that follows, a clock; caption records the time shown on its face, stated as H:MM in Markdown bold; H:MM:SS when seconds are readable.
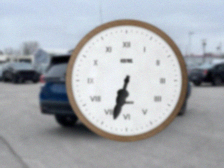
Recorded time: **6:33**
